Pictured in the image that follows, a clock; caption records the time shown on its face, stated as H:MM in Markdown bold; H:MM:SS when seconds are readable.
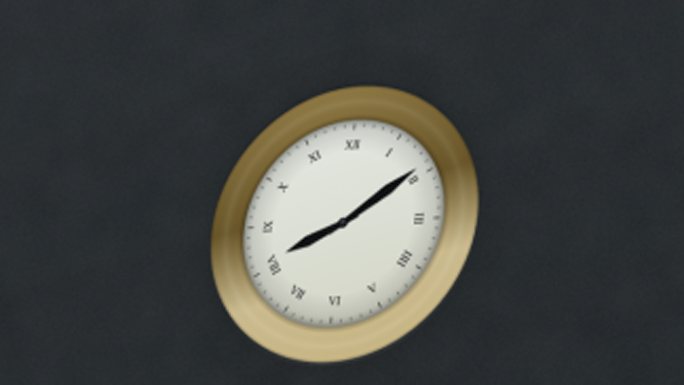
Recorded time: **8:09**
